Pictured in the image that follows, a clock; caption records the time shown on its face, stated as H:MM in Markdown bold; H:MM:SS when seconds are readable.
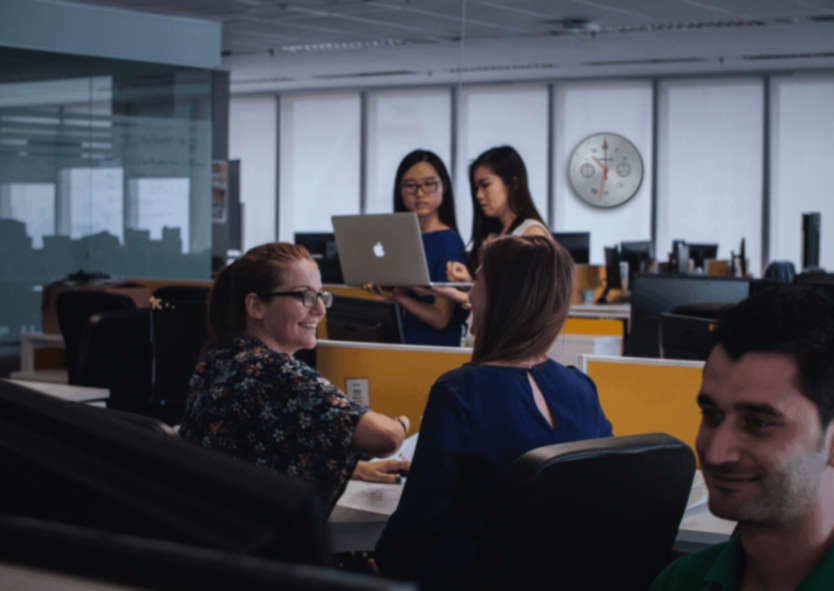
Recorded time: **10:32**
